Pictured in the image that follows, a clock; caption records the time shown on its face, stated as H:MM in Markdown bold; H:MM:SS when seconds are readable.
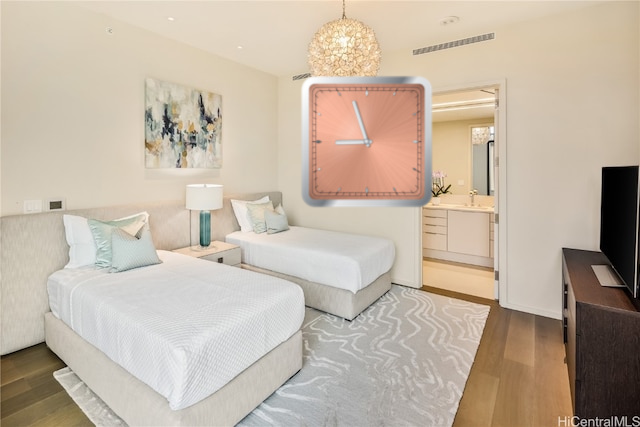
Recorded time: **8:57**
